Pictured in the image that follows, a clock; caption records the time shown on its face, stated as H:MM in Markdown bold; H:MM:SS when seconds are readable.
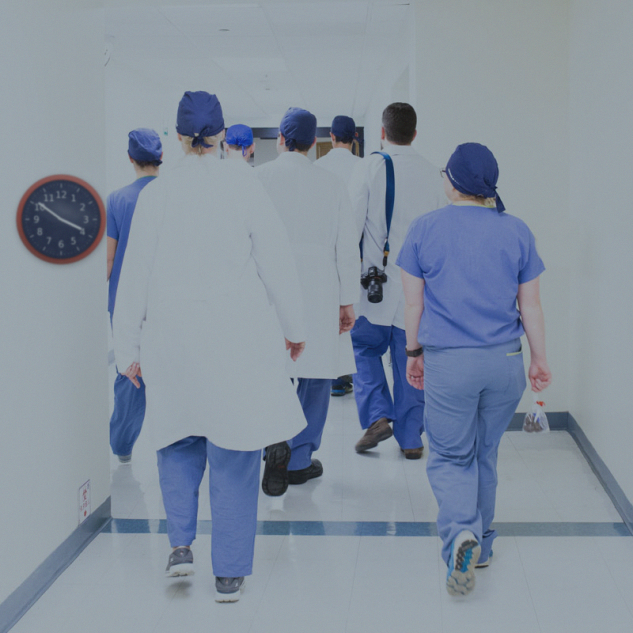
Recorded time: **3:51**
